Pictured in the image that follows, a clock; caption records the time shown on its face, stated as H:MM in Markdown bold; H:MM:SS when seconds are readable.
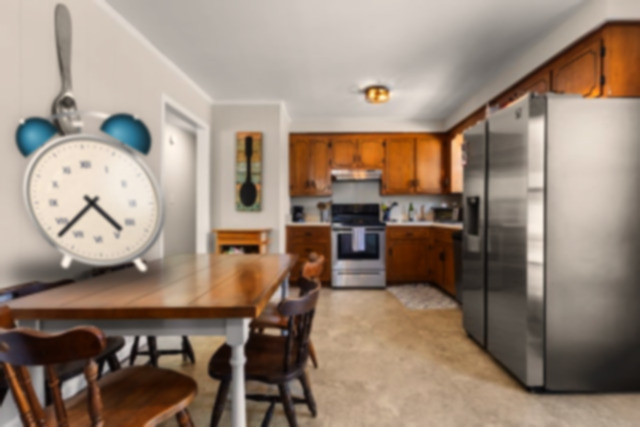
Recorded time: **4:38**
